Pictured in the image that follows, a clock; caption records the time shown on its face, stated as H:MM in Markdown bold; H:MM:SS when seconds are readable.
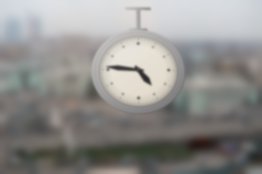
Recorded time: **4:46**
